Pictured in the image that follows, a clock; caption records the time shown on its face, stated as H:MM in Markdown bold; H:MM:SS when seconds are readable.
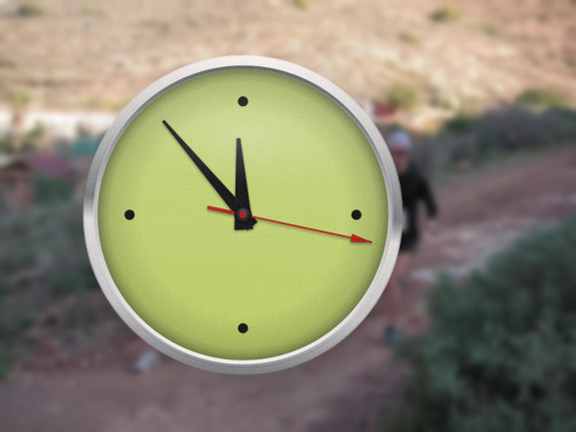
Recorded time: **11:53:17**
